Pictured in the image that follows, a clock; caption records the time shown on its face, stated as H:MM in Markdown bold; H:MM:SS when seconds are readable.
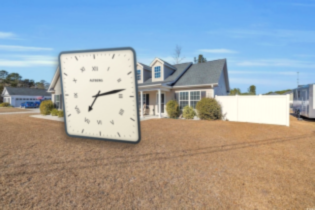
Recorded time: **7:13**
